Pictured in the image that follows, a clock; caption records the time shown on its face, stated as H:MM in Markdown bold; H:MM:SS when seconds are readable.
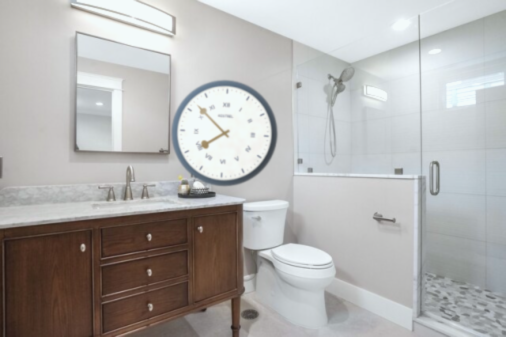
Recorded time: **7:52**
